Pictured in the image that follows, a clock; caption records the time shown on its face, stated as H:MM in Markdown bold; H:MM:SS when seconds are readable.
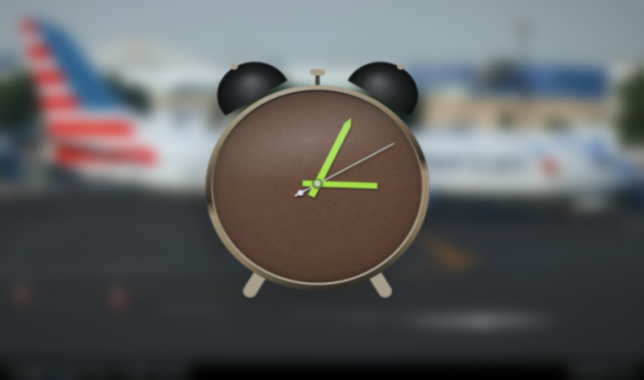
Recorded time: **3:04:10**
